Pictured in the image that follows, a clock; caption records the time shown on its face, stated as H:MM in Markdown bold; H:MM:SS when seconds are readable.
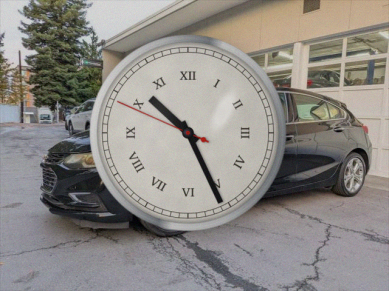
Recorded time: **10:25:49**
